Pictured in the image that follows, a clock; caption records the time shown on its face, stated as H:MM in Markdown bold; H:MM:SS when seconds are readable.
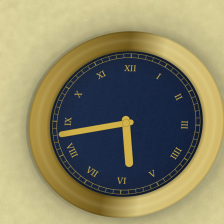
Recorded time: **5:43**
